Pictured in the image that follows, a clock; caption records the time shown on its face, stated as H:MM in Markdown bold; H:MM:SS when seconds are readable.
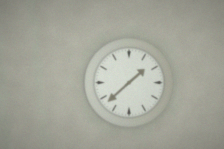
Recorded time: **1:38**
